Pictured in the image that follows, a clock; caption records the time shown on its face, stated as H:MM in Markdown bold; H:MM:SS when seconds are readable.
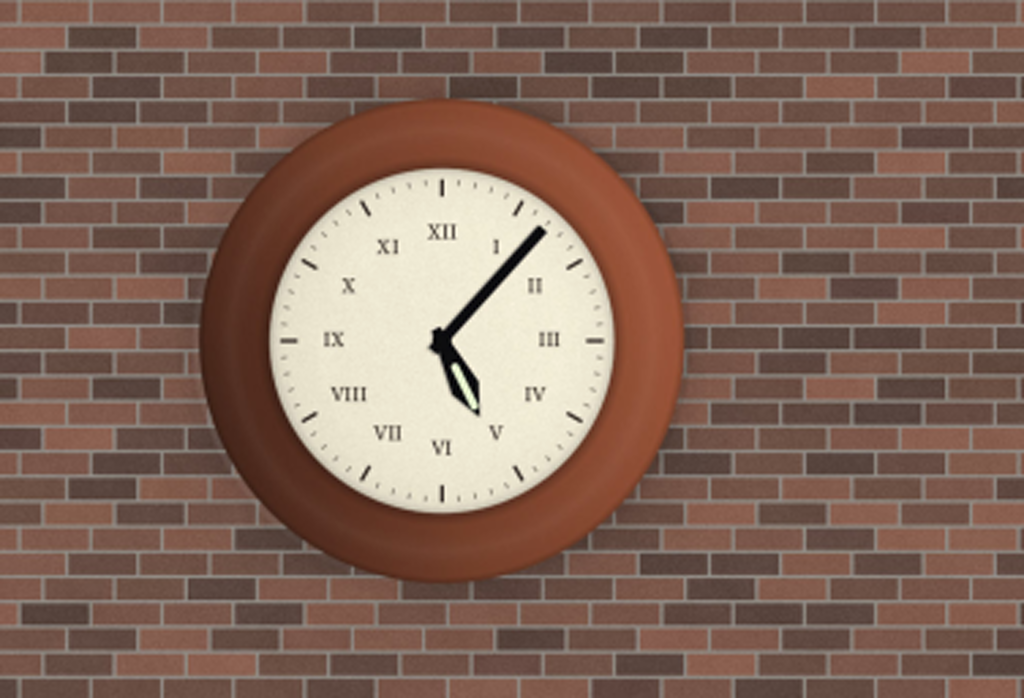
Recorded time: **5:07**
